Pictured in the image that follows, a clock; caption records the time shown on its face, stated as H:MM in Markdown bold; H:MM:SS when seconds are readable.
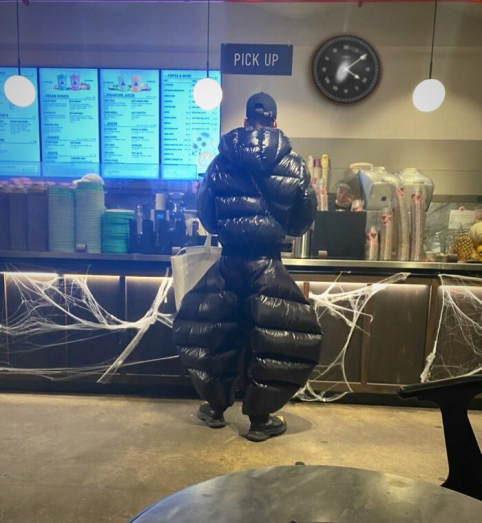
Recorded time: **4:09**
